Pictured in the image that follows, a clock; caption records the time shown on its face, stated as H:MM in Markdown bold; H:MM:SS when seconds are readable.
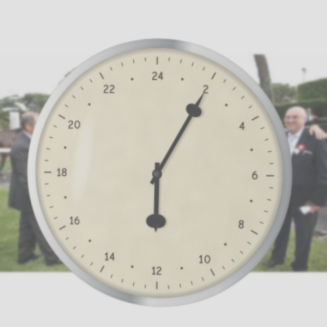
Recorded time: **12:05**
